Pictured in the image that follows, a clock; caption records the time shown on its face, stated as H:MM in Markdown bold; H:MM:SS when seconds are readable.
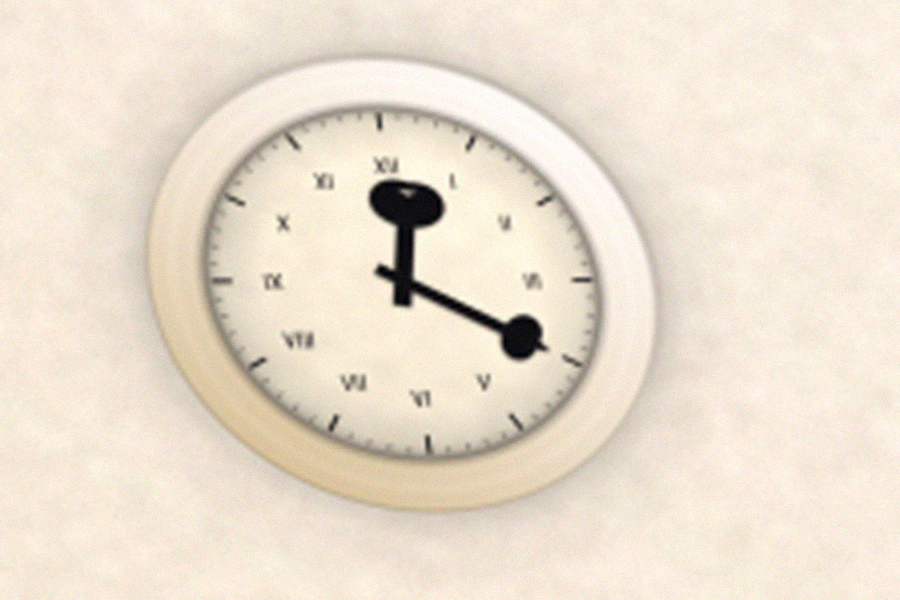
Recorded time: **12:20**
